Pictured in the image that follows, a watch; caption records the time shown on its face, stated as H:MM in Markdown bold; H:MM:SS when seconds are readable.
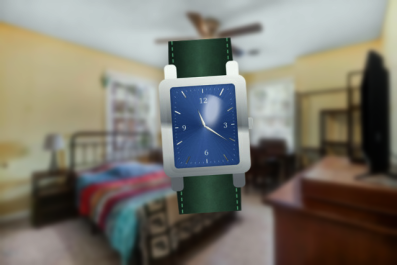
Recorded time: **11:21**
